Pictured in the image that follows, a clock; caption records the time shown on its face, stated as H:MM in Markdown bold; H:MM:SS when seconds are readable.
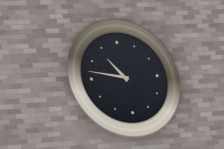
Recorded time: **10:47**
